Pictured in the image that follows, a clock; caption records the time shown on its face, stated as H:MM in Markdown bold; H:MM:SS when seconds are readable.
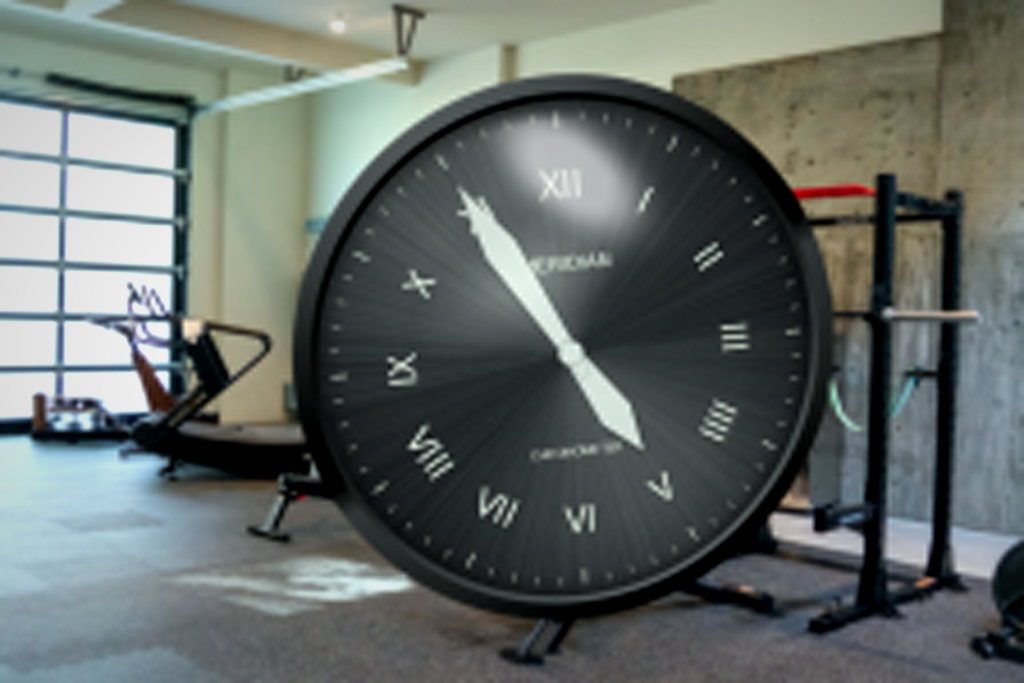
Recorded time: **4:55**
